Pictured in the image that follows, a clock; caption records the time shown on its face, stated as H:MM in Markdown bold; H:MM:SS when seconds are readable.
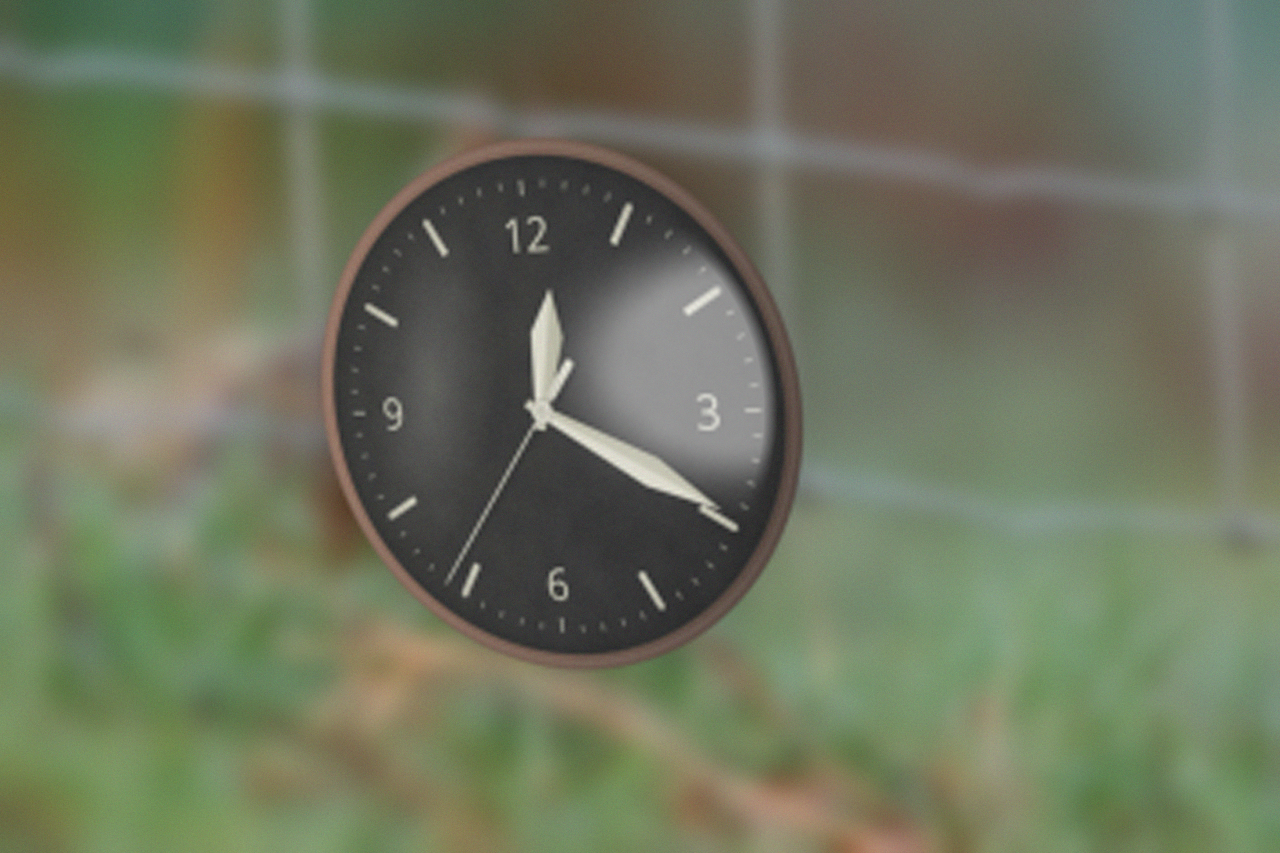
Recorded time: **12:19:36**
